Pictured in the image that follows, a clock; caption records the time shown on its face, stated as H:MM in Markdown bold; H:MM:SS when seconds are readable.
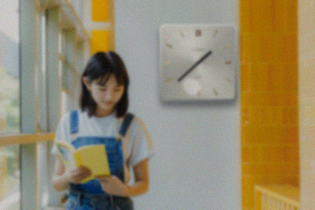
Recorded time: **1:38**
